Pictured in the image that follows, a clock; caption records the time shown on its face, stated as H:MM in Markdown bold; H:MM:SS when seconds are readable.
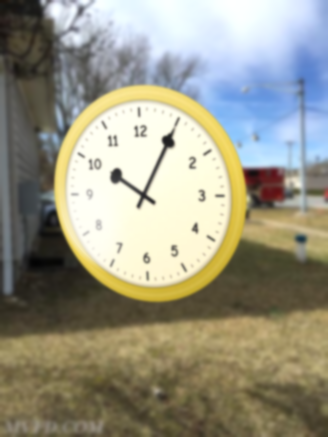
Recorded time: **10:05**
